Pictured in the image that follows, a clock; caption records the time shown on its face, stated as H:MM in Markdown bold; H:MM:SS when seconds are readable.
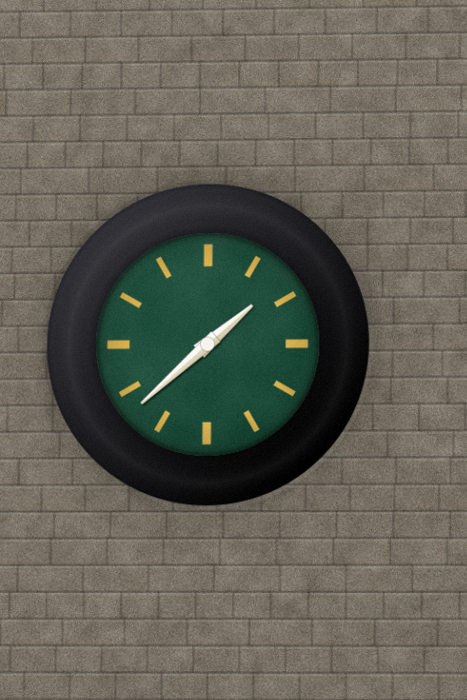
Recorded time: **1:38**
